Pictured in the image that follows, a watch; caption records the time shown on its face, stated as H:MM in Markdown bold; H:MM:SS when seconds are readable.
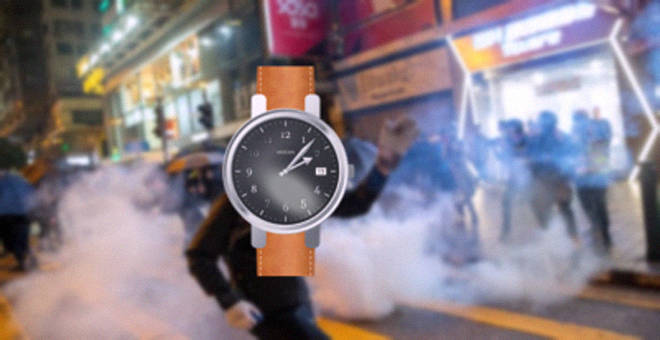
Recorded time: **2:07**
